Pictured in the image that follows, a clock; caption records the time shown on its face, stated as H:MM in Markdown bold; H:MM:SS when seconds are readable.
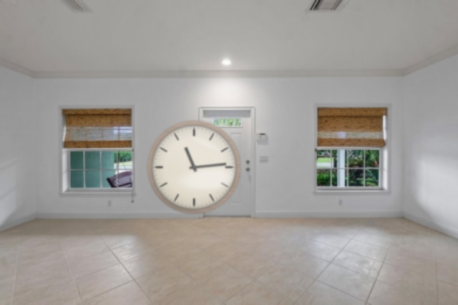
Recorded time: **11:14**
